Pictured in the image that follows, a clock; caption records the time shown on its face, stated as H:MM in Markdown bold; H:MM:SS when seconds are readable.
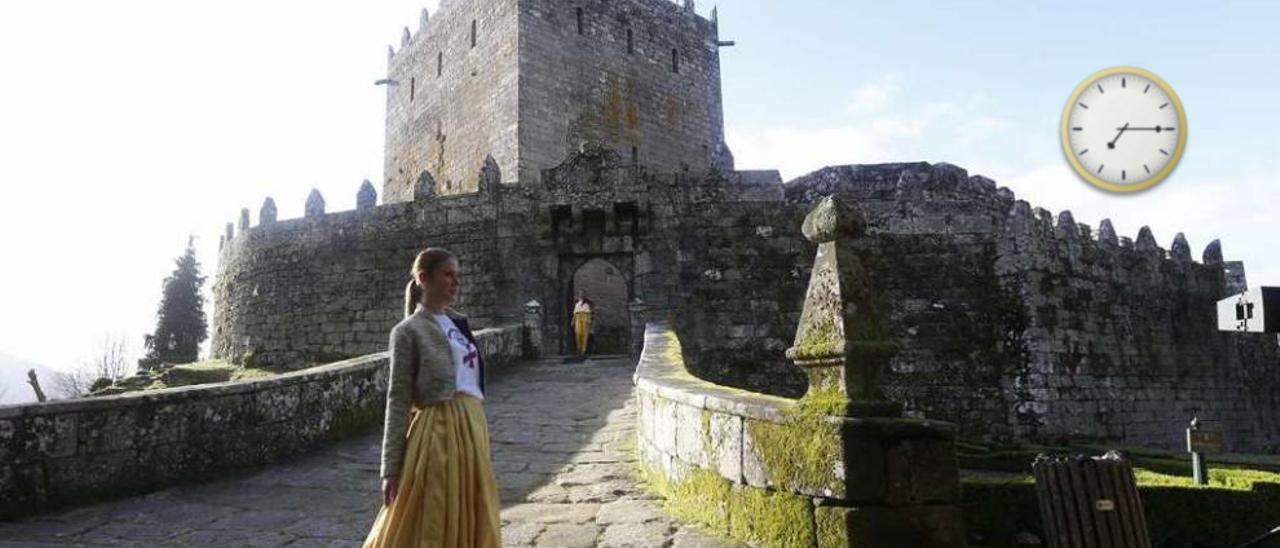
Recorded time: **7:15**
